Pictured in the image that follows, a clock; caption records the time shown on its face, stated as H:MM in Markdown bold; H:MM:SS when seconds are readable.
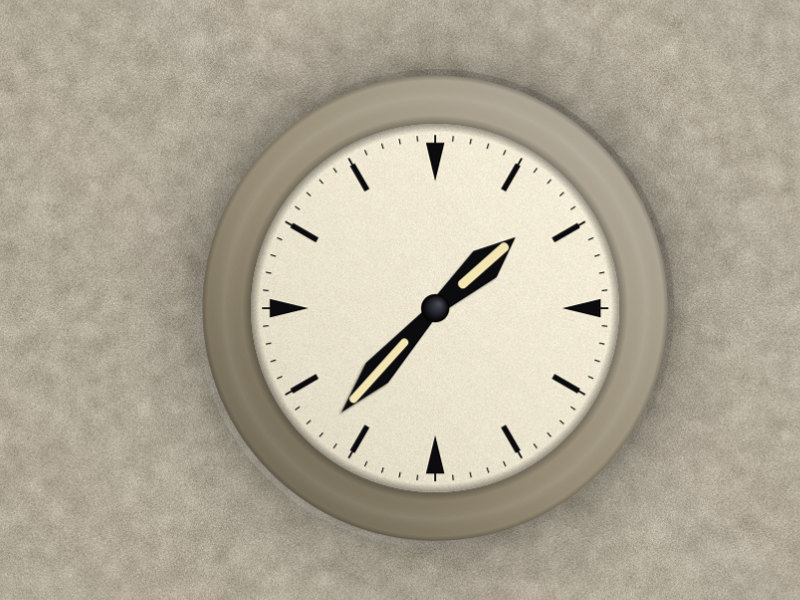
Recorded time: **1:37**
